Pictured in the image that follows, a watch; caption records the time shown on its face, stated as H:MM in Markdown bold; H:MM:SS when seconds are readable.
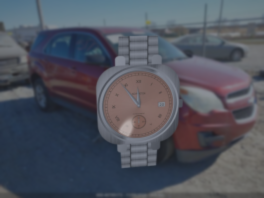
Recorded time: **11:54**
